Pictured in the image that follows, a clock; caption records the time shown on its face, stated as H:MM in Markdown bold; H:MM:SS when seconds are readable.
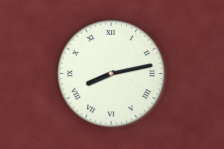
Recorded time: **8:13**
